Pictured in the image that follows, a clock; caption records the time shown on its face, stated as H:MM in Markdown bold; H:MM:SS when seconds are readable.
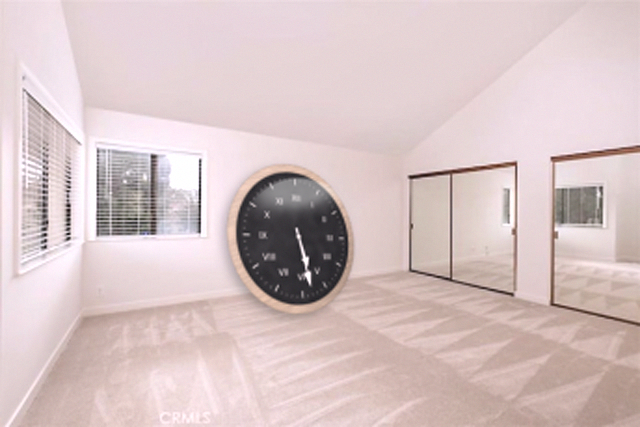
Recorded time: **5:28**
